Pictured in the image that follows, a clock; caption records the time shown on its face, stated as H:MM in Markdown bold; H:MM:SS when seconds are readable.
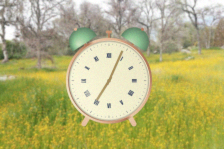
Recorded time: **7:04**
